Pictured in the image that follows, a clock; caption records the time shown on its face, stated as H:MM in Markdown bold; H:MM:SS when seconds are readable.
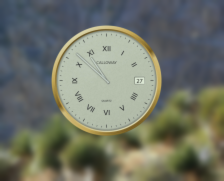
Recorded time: **10:52**
